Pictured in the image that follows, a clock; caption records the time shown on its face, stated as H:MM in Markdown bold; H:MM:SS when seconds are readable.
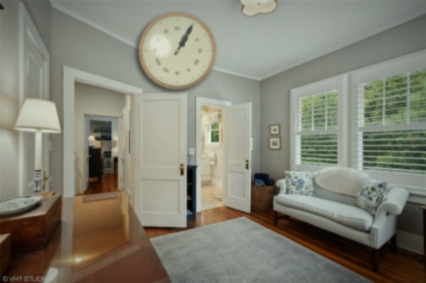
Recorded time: **1:05**
